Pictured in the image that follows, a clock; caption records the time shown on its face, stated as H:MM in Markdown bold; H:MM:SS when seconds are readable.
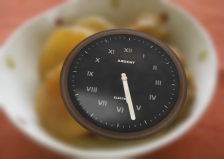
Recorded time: **5:27**
